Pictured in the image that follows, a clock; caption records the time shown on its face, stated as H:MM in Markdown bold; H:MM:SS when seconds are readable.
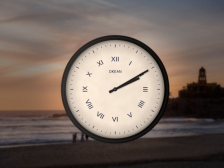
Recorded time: **2:10**
